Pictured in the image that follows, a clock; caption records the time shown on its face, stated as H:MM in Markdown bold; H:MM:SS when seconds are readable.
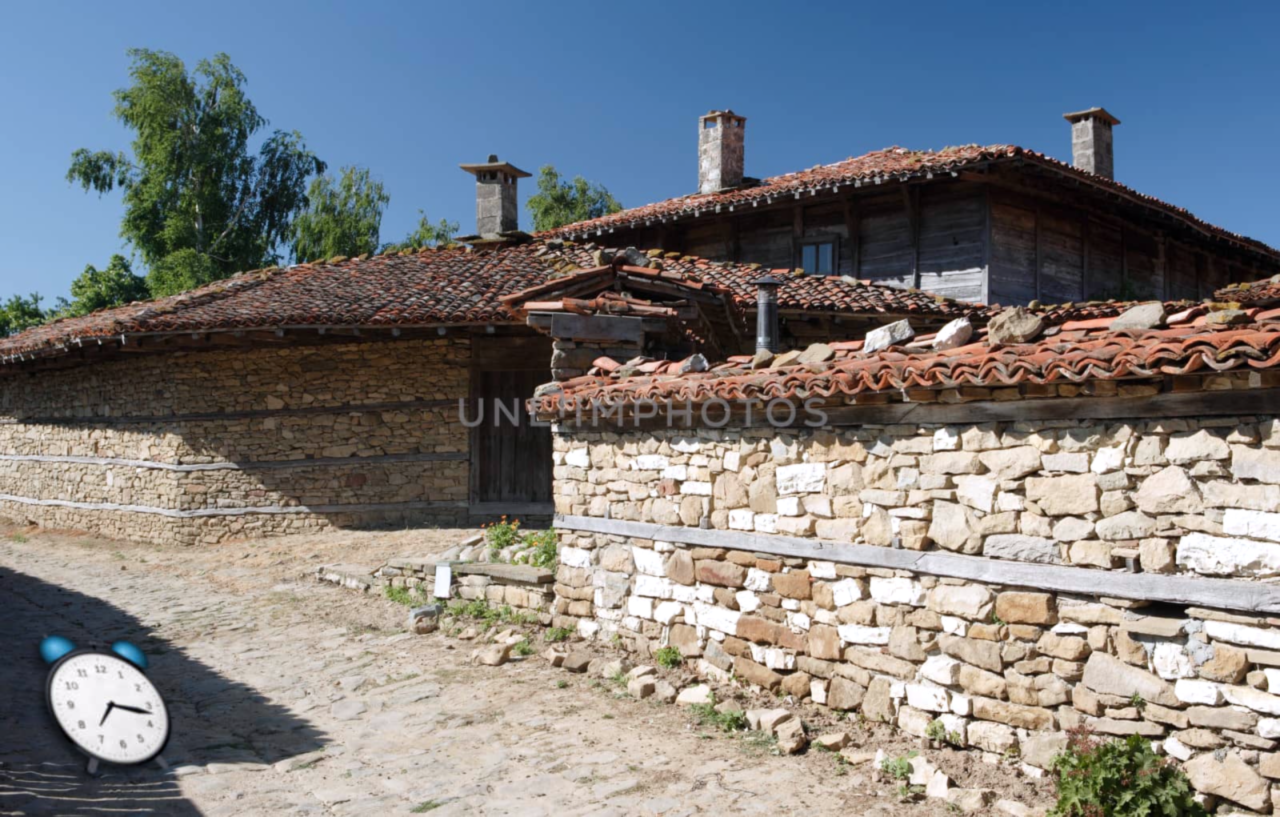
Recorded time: **7:17**
